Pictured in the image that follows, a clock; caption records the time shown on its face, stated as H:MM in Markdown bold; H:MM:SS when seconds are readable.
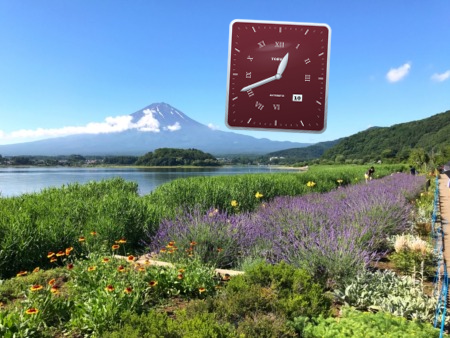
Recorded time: **12:41**
